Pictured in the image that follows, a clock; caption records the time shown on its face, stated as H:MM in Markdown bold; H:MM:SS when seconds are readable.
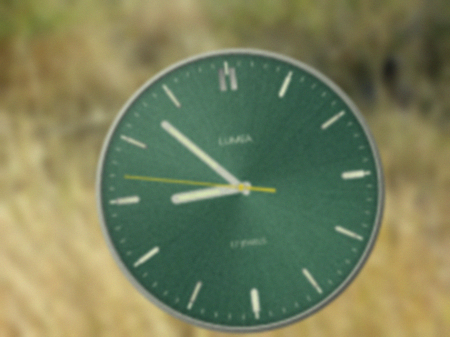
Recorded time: **8:52:47**
